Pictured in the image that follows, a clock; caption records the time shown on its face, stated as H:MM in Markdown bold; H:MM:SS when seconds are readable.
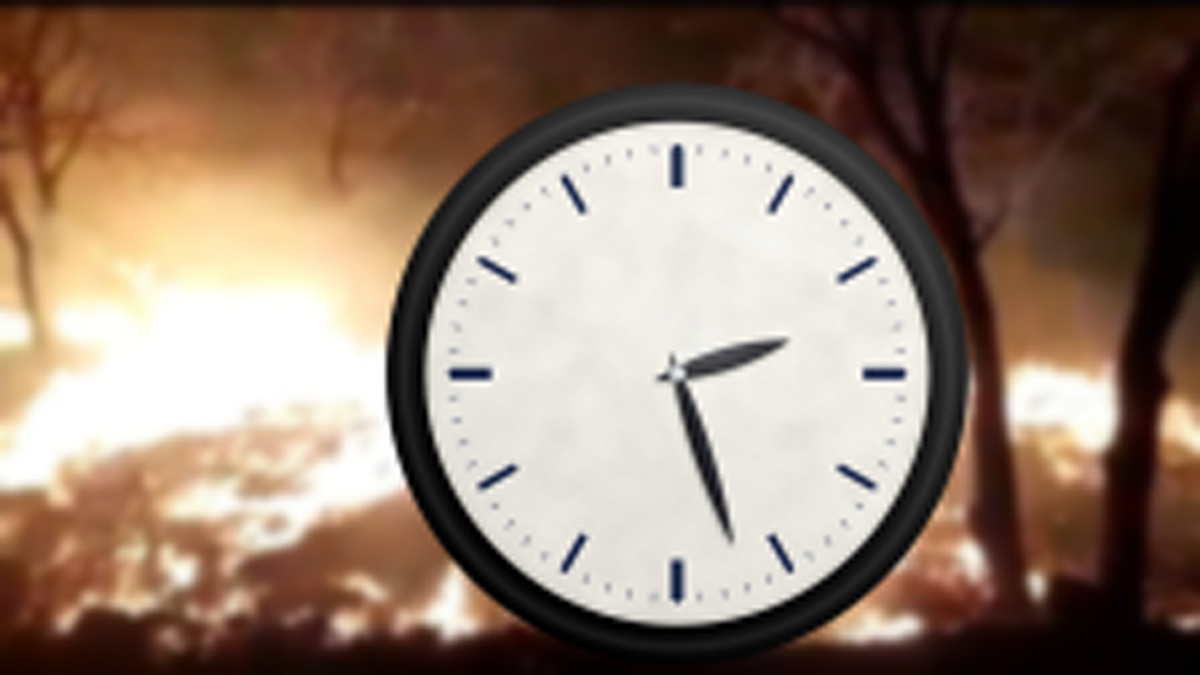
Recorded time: **2:27**
